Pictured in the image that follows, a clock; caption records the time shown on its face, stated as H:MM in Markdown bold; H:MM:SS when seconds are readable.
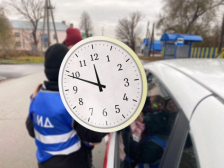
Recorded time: **11:49**
